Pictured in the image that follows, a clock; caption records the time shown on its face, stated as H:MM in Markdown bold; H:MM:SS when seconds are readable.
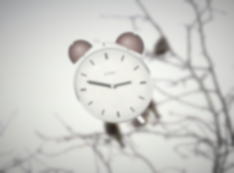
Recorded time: **2:48**
